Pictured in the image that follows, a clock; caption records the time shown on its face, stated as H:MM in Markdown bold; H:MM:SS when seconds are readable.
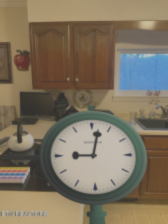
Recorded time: **9:02**
